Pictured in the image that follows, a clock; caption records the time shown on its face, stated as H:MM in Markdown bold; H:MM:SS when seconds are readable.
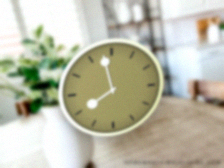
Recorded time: **7:58**
